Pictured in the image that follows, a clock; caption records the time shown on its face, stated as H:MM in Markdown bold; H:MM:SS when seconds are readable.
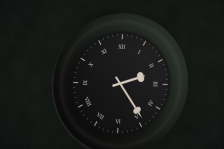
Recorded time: **2:24**
